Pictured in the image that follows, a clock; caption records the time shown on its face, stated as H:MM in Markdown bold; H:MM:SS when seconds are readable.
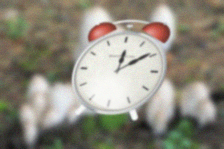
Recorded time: **12:09**
